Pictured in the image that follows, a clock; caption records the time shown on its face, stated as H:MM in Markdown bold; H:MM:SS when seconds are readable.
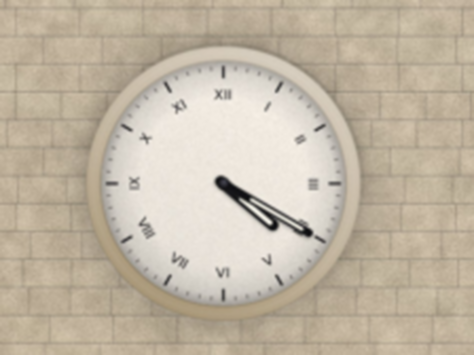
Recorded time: **4:20**
